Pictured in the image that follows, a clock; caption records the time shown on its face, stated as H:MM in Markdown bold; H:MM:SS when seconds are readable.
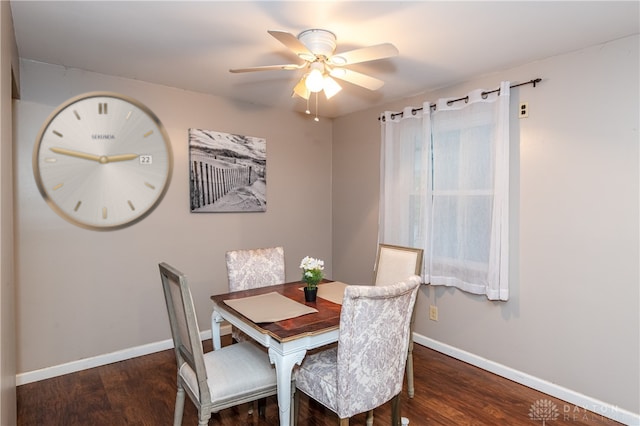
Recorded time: **2:47**
